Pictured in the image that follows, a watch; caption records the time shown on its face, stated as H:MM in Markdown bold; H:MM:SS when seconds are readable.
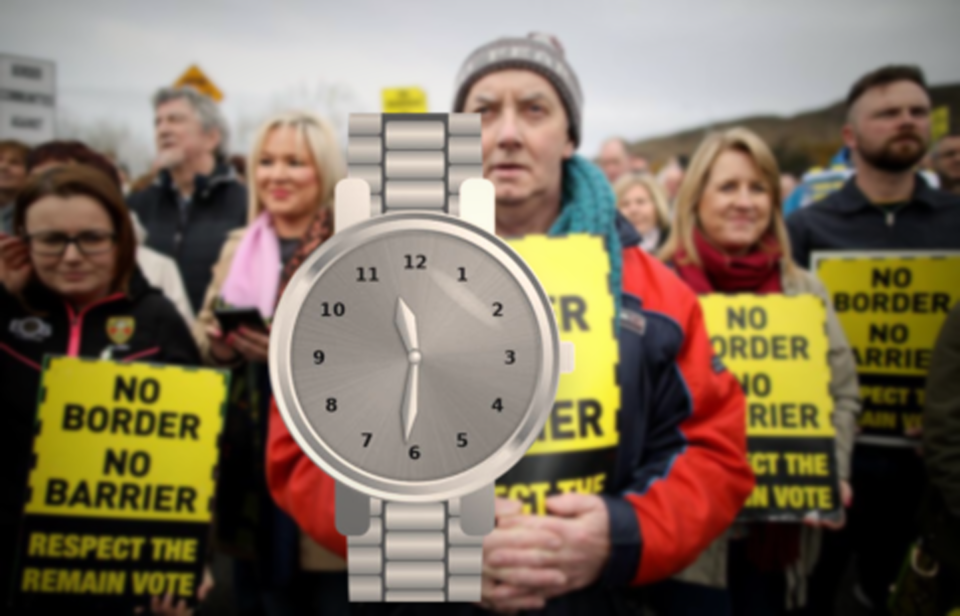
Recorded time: **11:31**
